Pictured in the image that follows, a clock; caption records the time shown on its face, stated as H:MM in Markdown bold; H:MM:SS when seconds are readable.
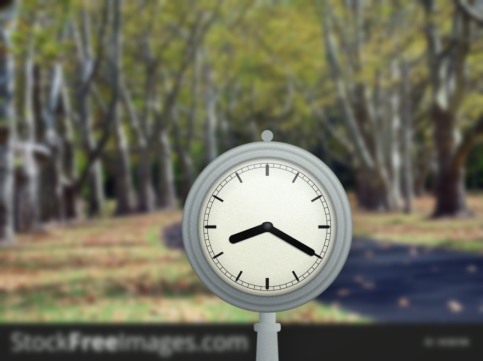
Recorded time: **8:20**
